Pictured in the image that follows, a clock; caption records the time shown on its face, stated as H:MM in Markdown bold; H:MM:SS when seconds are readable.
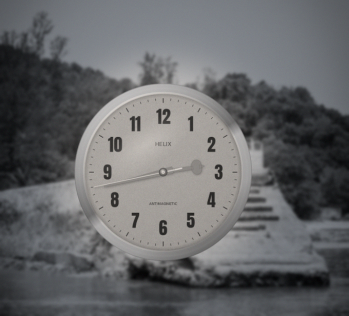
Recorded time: **2:42:43**
